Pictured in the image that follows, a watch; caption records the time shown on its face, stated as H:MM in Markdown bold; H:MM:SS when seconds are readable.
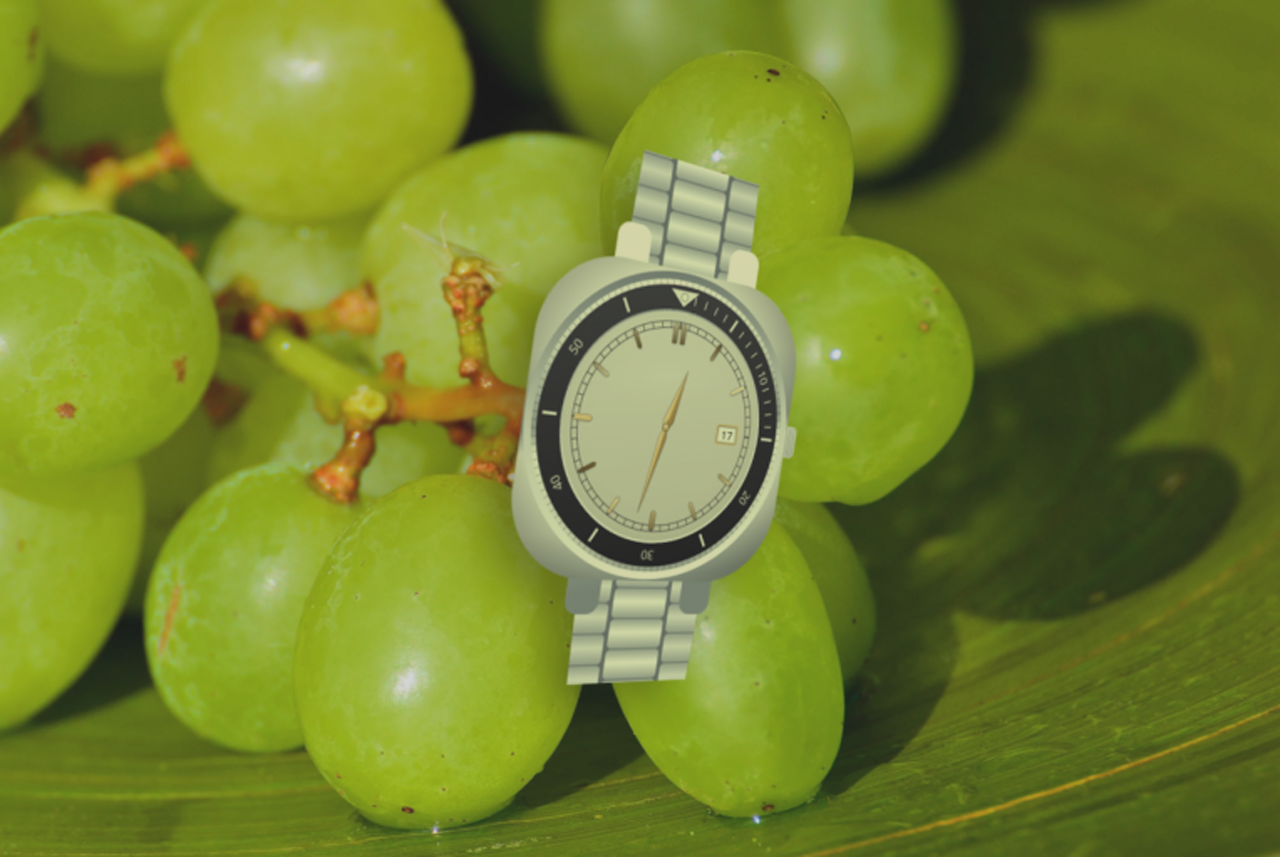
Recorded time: **12:32**
